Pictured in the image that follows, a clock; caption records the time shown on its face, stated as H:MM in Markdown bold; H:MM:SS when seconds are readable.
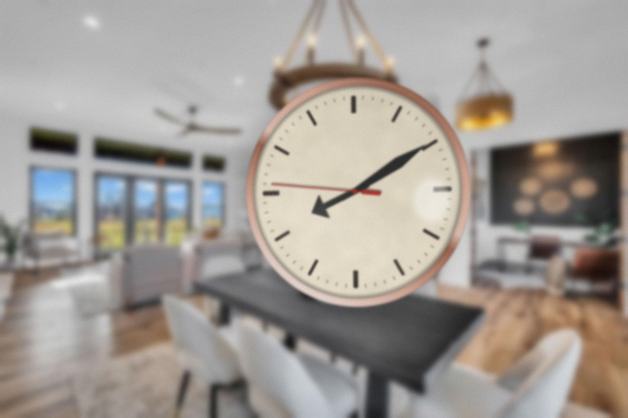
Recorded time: **8:09:46**
